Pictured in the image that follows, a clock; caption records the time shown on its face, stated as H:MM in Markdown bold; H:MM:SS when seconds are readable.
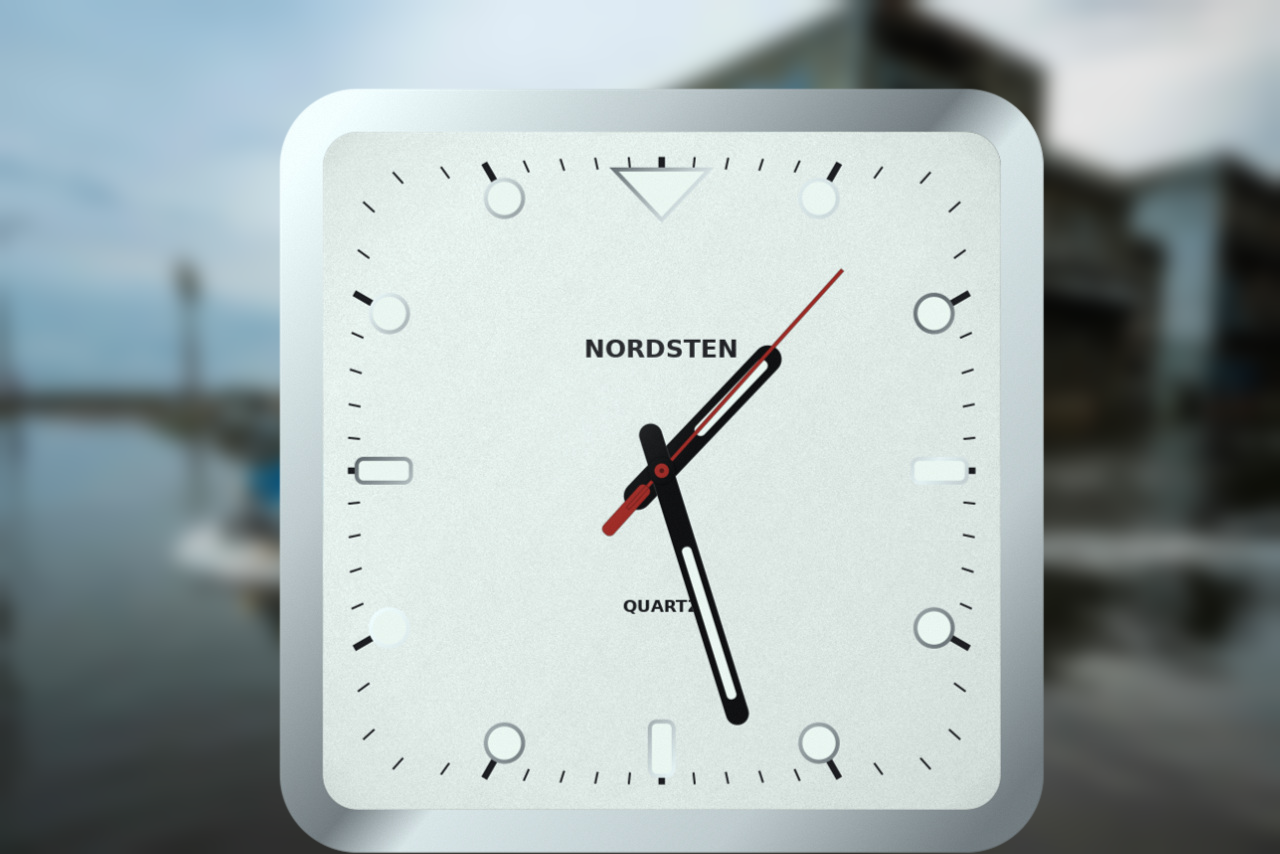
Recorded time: **1:27:07**
